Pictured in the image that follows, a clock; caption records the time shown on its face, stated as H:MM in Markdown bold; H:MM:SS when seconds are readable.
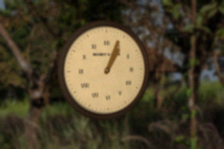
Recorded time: **1:04**
